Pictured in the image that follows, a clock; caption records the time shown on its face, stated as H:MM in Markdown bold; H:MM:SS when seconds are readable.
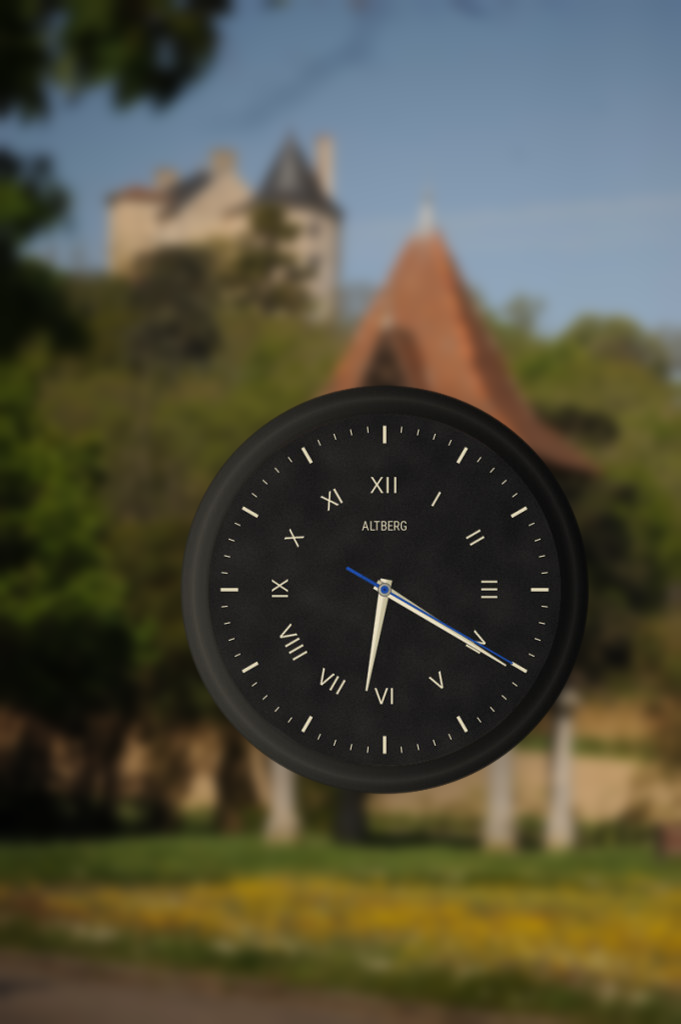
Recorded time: **6:20:20**
